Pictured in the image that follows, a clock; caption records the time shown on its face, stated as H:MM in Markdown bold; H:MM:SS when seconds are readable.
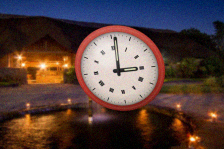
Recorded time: **3:01**
